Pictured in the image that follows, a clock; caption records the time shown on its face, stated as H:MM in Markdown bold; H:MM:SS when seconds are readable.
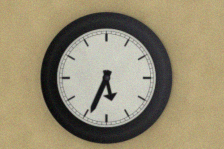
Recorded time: **5:34**
